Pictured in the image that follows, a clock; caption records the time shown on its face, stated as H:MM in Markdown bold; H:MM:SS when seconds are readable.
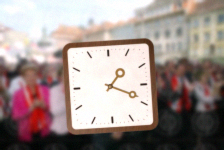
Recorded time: **1:19**
